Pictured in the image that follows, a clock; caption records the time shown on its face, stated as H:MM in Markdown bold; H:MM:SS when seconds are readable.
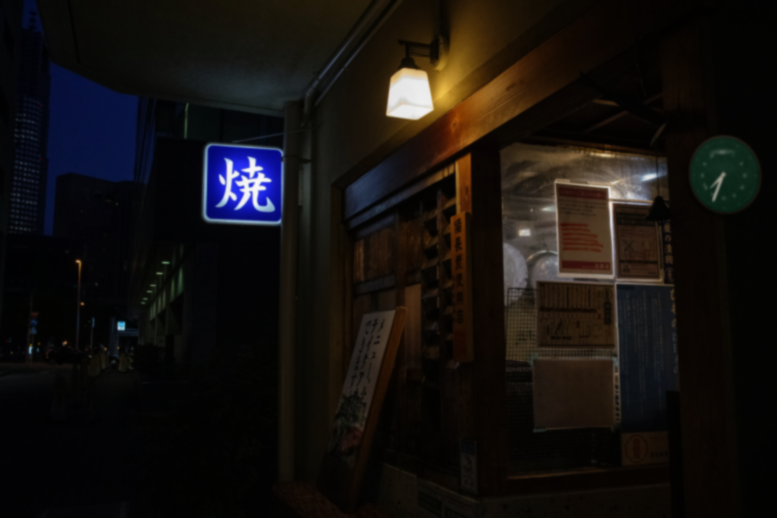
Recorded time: **7:34**
